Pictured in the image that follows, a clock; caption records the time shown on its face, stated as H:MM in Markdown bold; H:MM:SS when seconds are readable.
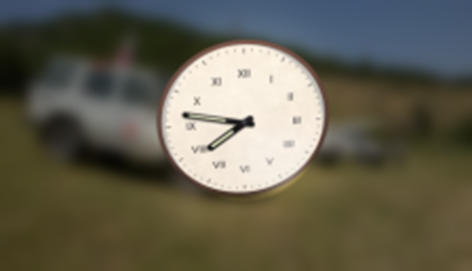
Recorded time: **7:47**
